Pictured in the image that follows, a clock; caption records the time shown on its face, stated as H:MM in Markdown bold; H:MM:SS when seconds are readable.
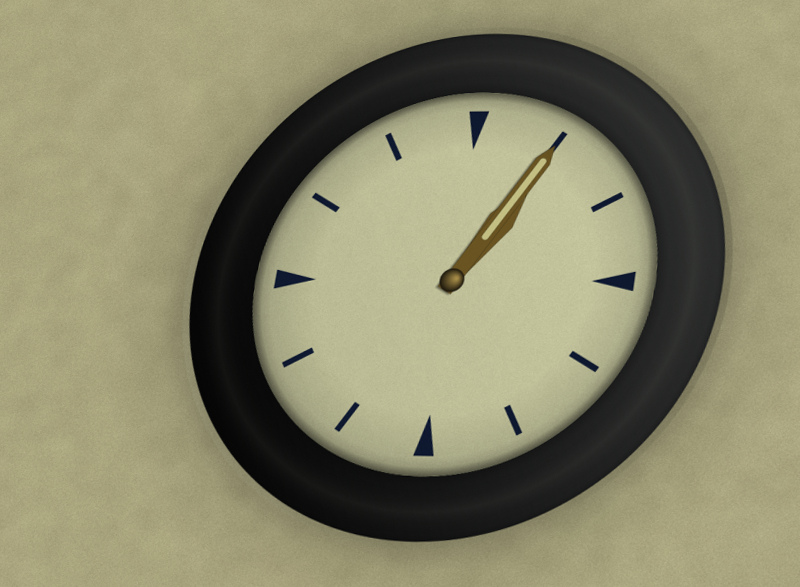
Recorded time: **1:05**
